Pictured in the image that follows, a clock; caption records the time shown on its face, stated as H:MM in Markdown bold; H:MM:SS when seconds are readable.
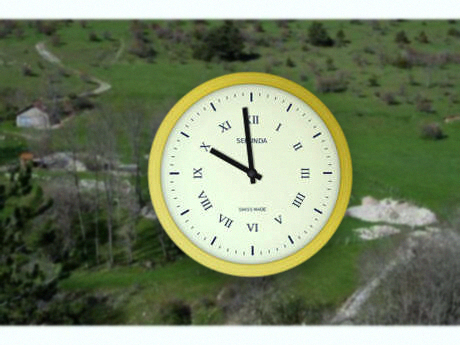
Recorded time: **9:59**
